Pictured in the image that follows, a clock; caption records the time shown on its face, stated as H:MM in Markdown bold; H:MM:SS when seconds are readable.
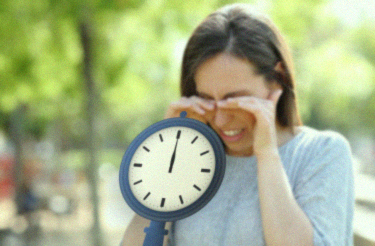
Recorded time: **12:00**
